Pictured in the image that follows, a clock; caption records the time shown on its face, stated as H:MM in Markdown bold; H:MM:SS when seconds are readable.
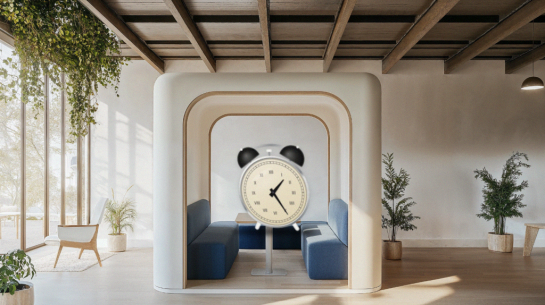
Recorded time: **1:25**
